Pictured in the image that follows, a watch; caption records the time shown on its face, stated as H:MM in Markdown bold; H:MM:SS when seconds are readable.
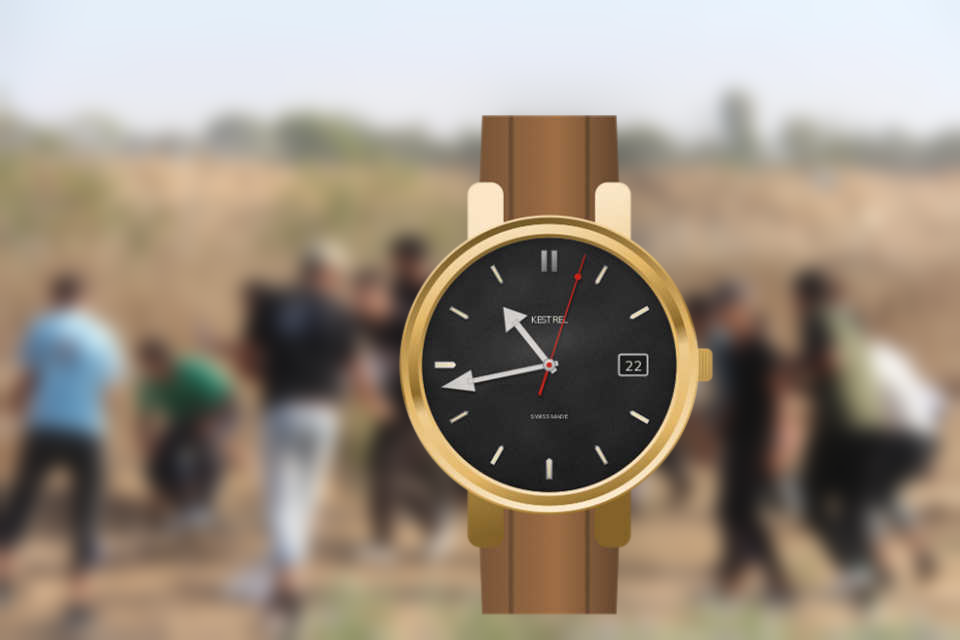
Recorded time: **10:43:03**
